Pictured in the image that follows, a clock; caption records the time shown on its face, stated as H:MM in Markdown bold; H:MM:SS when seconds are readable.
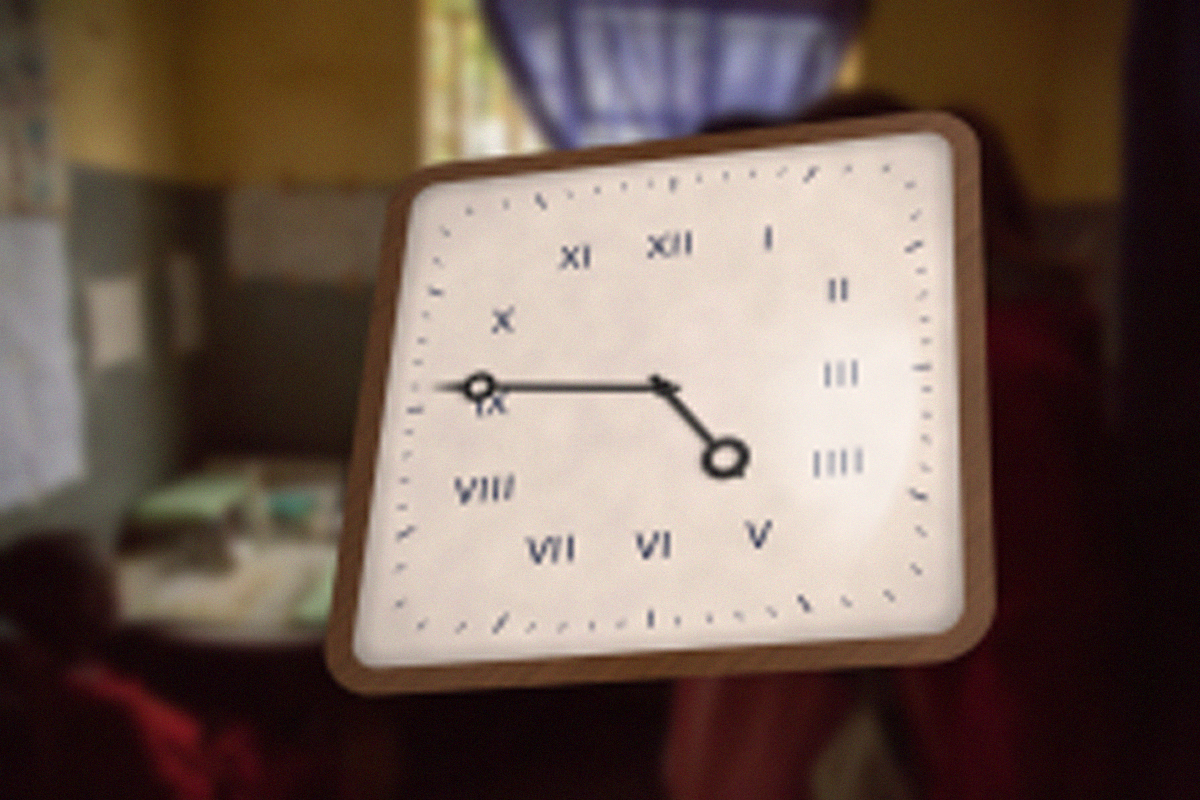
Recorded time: **4:46**
